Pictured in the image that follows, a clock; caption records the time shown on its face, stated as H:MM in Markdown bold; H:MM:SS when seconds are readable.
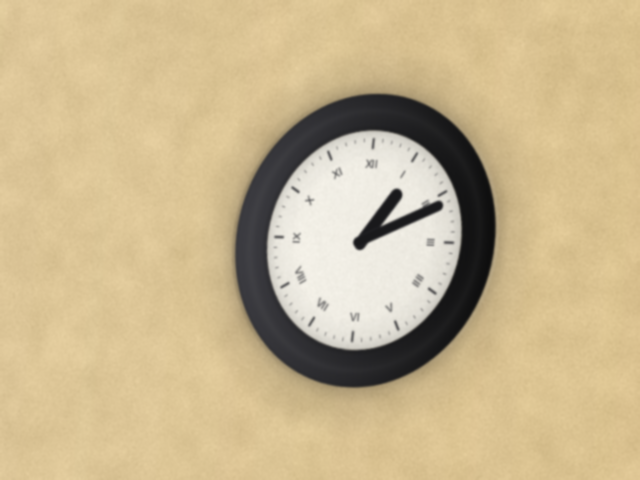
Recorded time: **1:11**
